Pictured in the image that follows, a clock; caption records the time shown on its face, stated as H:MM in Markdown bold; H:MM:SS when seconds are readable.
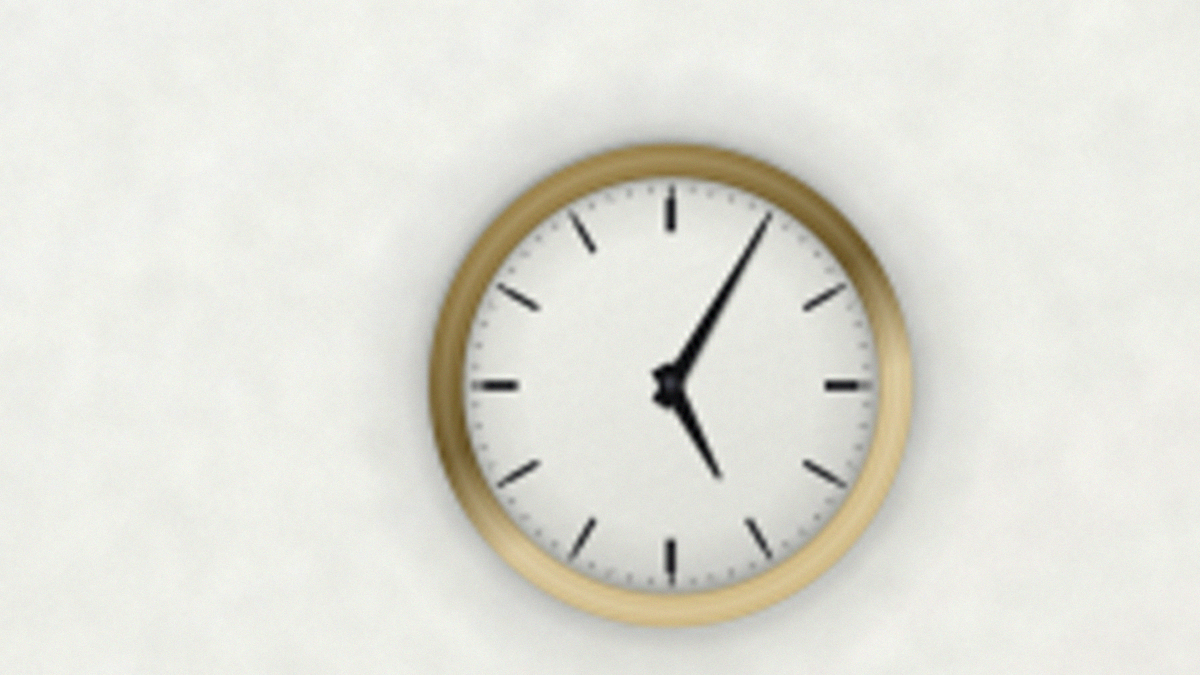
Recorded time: **5:05**
